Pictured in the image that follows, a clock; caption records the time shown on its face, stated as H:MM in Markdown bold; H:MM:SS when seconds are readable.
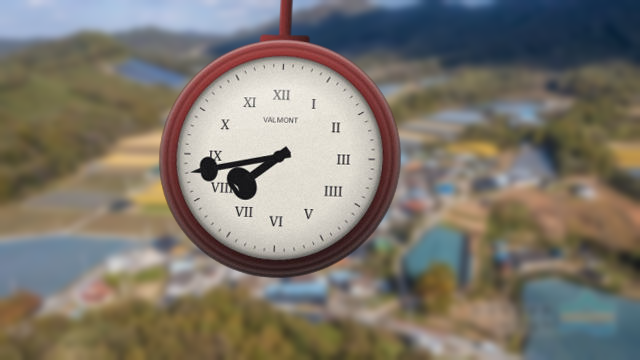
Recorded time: **7:43**
